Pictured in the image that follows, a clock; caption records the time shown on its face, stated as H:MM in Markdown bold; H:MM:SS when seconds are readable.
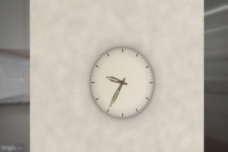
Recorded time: **9:35**
